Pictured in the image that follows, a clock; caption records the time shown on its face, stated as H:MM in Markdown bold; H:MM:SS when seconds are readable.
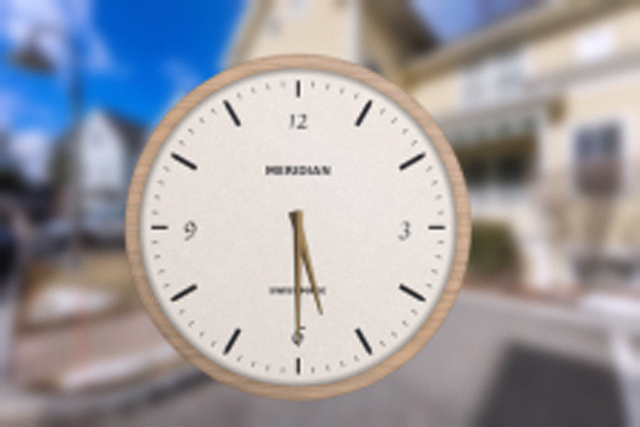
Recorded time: **5:30**
